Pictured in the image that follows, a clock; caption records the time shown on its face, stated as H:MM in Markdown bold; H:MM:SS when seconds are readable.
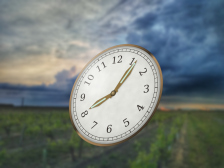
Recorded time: **8:06**
